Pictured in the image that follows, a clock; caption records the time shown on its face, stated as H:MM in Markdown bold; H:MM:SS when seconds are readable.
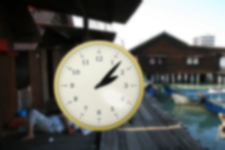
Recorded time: **2:07**
